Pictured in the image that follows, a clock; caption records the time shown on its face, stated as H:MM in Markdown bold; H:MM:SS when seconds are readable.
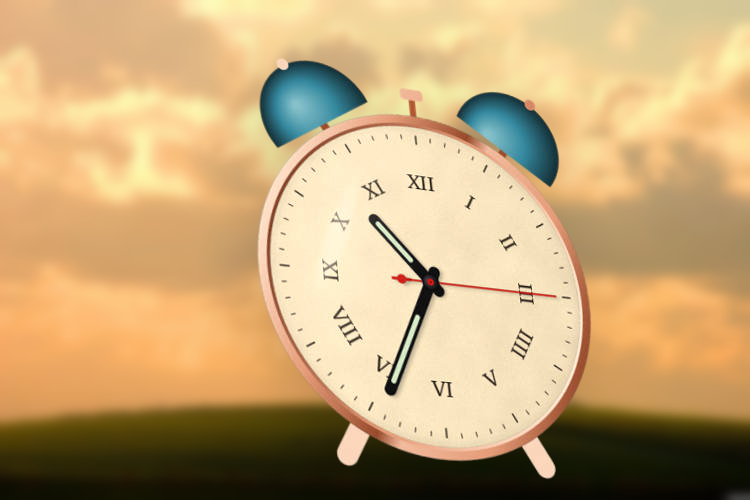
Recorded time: **10:34:15**
